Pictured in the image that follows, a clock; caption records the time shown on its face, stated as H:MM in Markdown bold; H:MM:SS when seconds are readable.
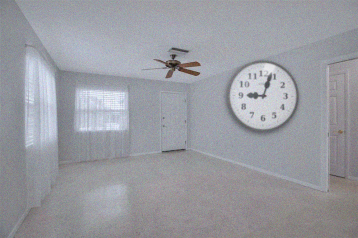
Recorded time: **9:03**
